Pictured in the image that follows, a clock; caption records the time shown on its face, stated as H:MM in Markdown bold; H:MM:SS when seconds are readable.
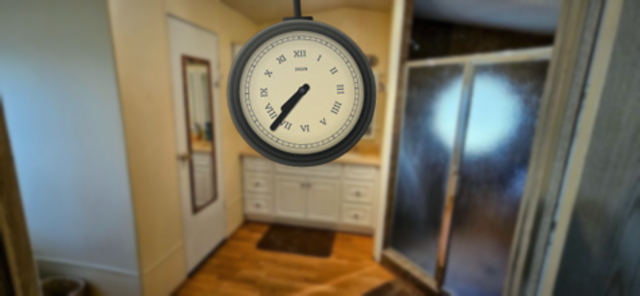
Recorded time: **7:37**
